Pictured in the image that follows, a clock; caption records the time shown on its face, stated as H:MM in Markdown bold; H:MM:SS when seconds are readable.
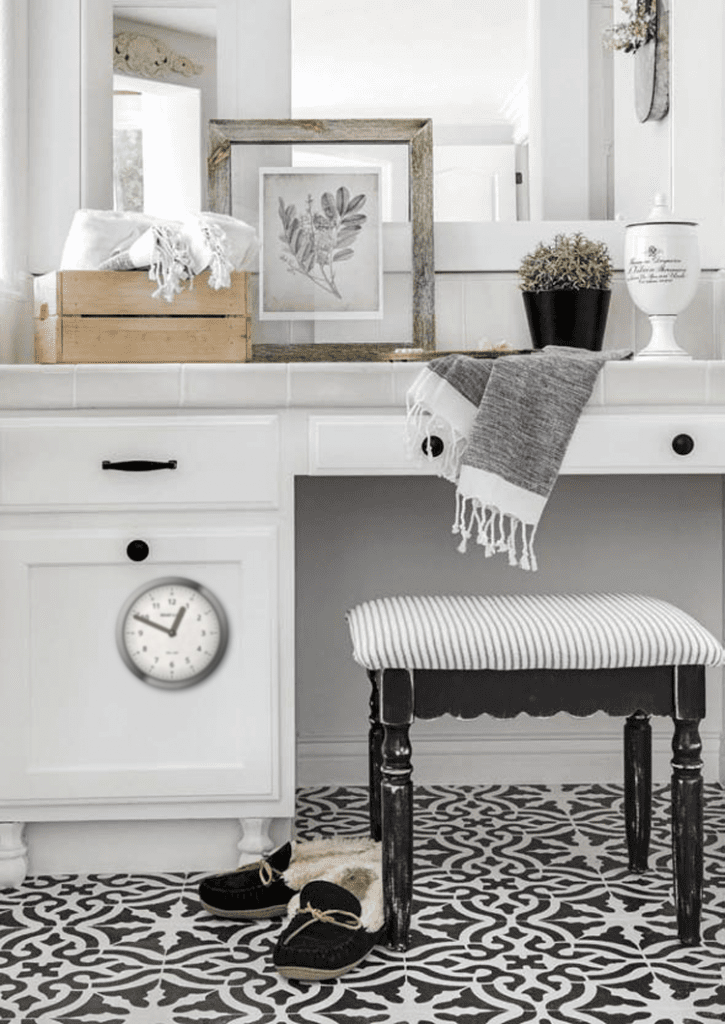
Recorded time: **12:49**
